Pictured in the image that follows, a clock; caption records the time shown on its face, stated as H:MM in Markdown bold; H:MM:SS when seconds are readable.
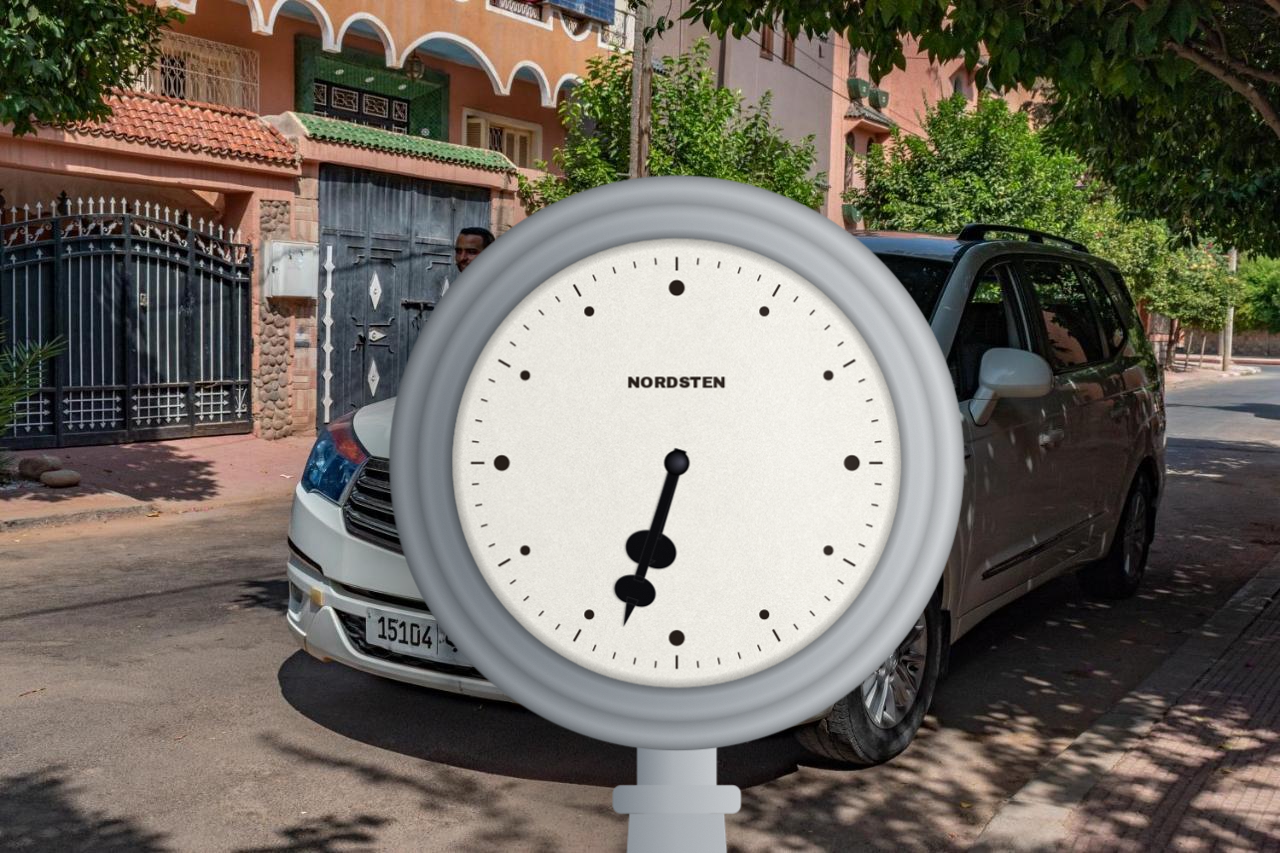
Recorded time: **6:33**
